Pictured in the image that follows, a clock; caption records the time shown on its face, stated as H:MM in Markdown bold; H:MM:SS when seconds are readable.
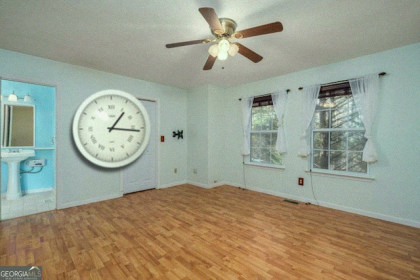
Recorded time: **1:16**
